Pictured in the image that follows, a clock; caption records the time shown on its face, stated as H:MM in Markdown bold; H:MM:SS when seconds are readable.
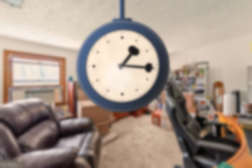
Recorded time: **1:16**
